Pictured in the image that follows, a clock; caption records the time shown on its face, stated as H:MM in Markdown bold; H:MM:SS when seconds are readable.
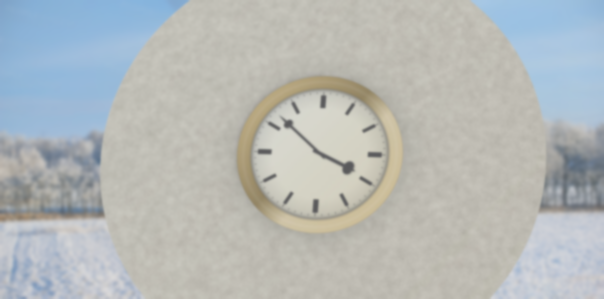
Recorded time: **3:52**
